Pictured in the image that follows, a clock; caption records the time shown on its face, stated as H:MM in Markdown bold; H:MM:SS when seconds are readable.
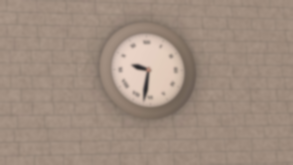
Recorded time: **9:32**
